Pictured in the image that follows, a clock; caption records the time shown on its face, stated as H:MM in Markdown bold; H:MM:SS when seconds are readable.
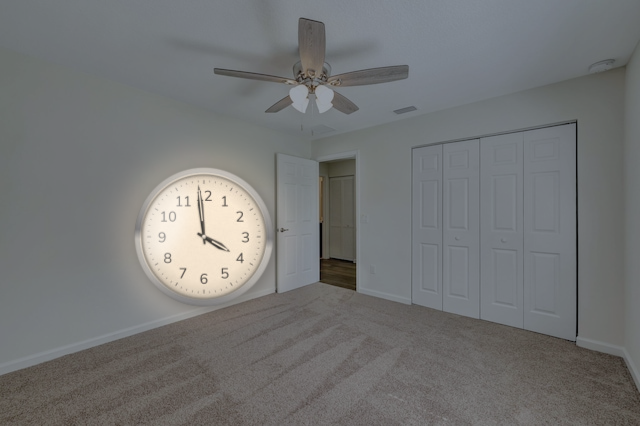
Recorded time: **3:59**
